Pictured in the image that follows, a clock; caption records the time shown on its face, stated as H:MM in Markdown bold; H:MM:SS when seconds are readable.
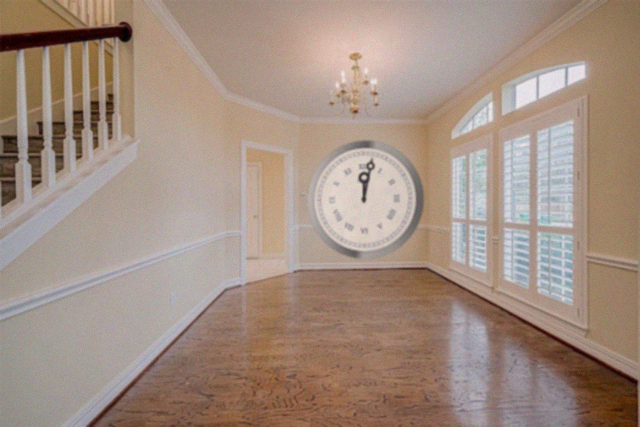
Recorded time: **12:02**
